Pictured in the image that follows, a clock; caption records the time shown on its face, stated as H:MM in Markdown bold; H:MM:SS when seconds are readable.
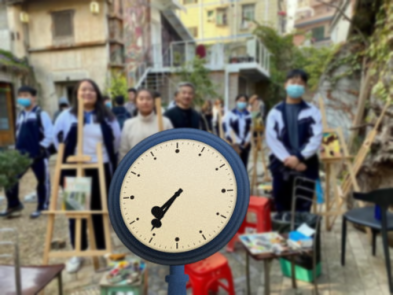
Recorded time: **7:36**
